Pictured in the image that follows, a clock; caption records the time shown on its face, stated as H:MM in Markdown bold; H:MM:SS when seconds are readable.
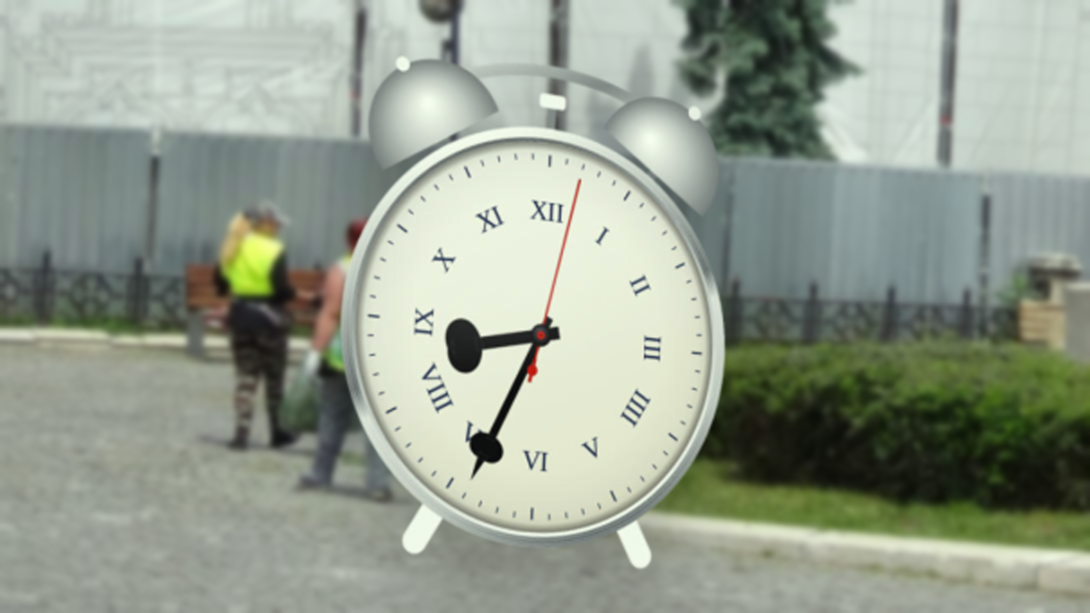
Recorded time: **8:34:02**
